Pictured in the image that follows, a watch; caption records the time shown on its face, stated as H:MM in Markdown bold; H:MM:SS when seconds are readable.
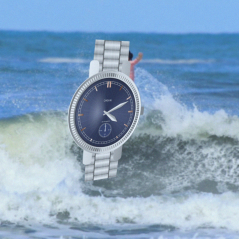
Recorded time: **4:11**
